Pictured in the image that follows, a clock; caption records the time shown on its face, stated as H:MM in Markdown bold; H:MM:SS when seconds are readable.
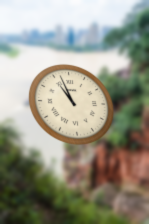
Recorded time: **10:57**
